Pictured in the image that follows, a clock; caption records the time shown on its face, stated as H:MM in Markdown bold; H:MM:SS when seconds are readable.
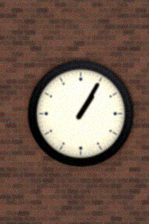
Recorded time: **1:05**
